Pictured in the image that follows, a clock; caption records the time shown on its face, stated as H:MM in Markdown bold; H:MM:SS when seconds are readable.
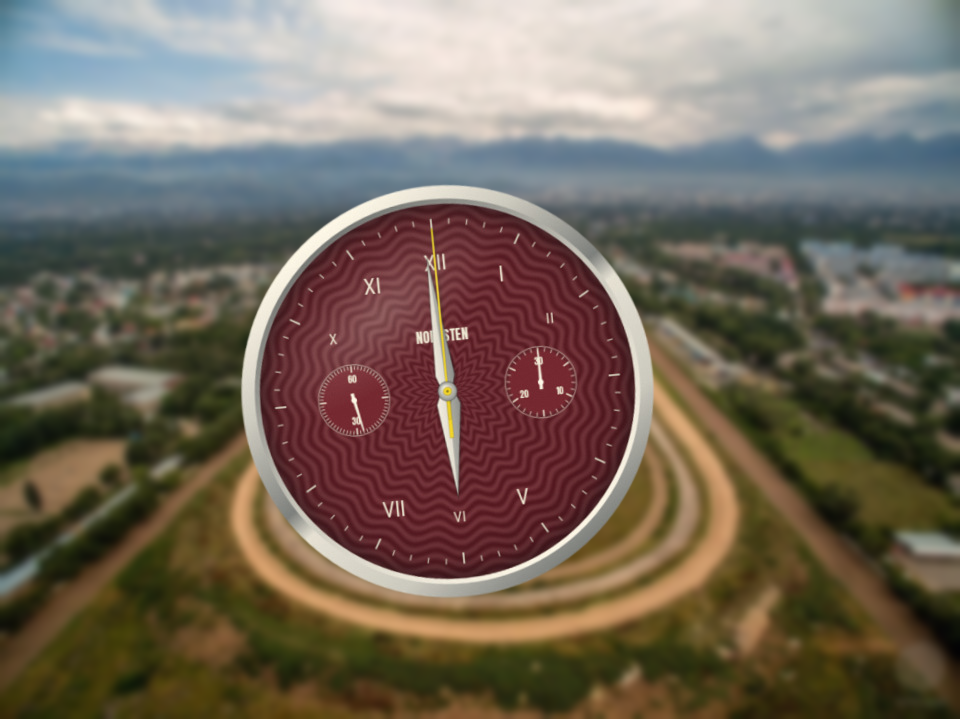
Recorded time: **5:59:28**
